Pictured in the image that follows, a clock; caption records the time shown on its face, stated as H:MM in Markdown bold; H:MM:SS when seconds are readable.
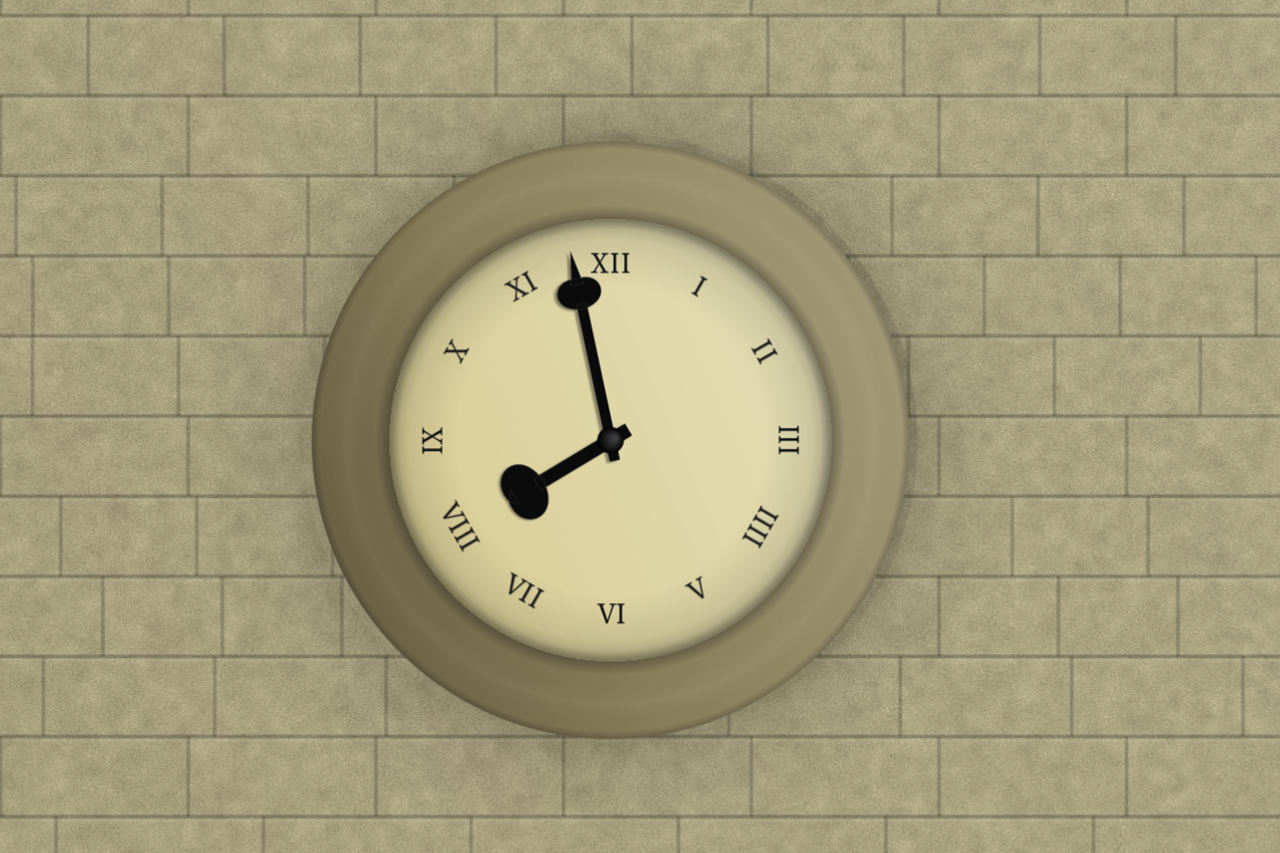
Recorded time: **7:58**
